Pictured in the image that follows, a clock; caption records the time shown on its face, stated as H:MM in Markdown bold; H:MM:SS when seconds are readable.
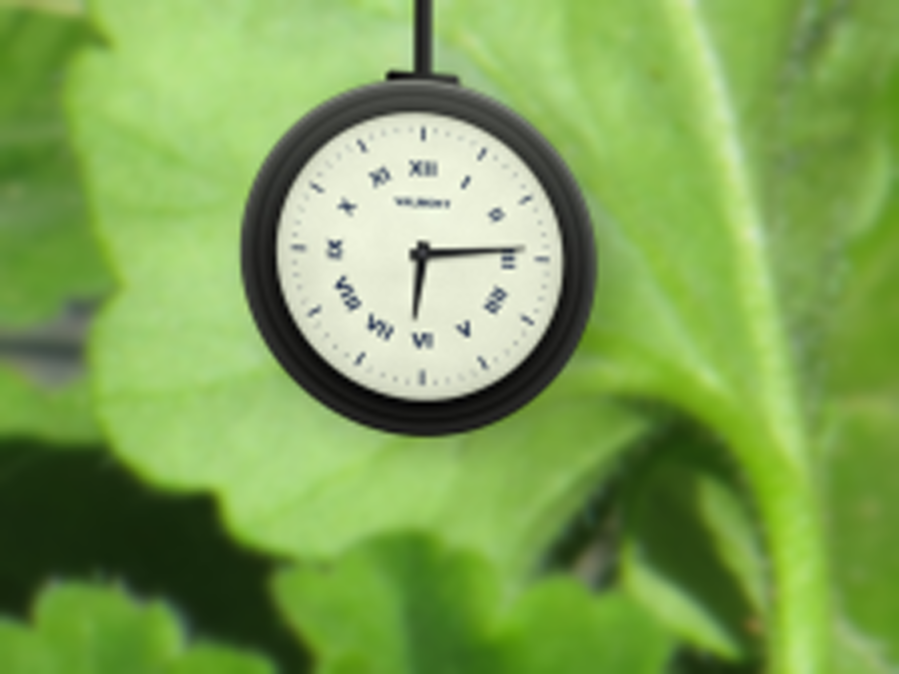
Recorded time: **6:14**
